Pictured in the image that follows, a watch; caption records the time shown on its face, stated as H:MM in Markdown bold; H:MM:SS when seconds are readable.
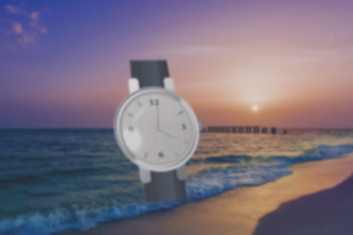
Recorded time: **4:01**
